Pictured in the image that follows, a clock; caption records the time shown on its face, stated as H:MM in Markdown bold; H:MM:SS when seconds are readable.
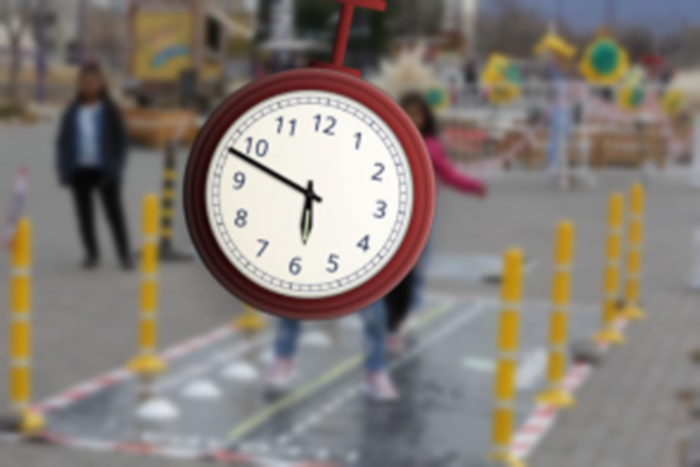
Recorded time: **5:48**
